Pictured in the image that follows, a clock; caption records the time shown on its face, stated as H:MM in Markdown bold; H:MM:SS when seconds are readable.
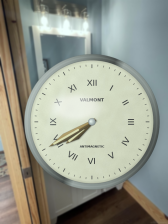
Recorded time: **7:40**
